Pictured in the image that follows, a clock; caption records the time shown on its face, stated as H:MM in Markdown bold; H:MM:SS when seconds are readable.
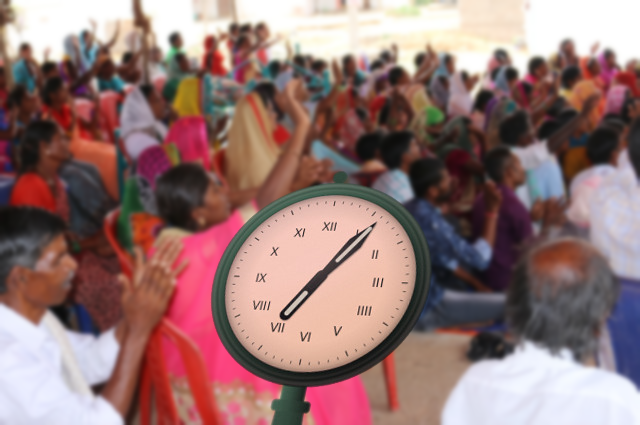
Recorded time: **7:06**
